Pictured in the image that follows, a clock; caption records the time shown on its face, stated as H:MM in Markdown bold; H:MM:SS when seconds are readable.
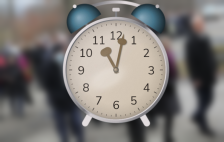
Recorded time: **11:02**
